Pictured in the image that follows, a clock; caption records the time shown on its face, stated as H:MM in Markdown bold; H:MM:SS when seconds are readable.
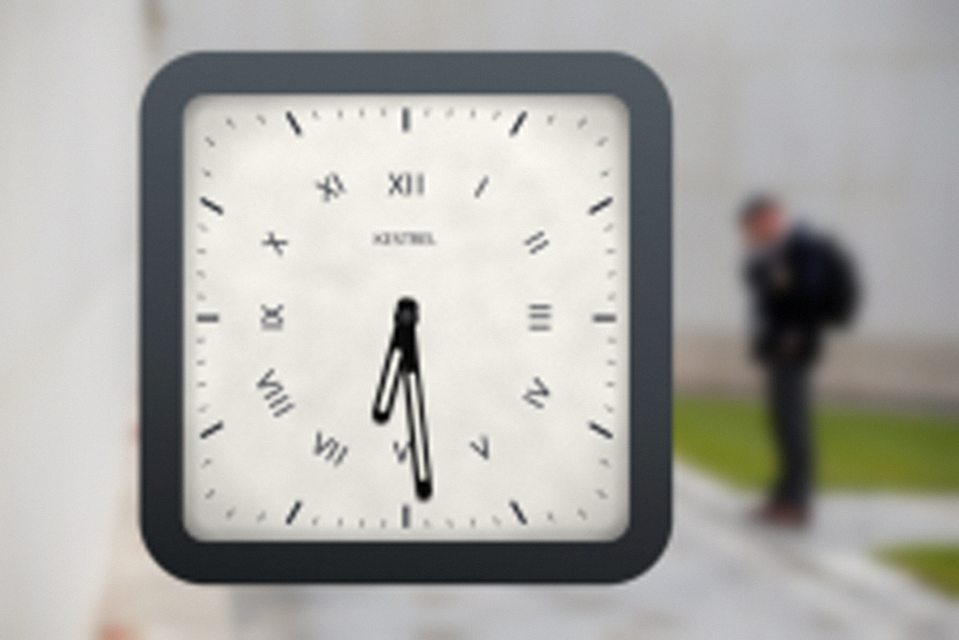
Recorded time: **6:29**
